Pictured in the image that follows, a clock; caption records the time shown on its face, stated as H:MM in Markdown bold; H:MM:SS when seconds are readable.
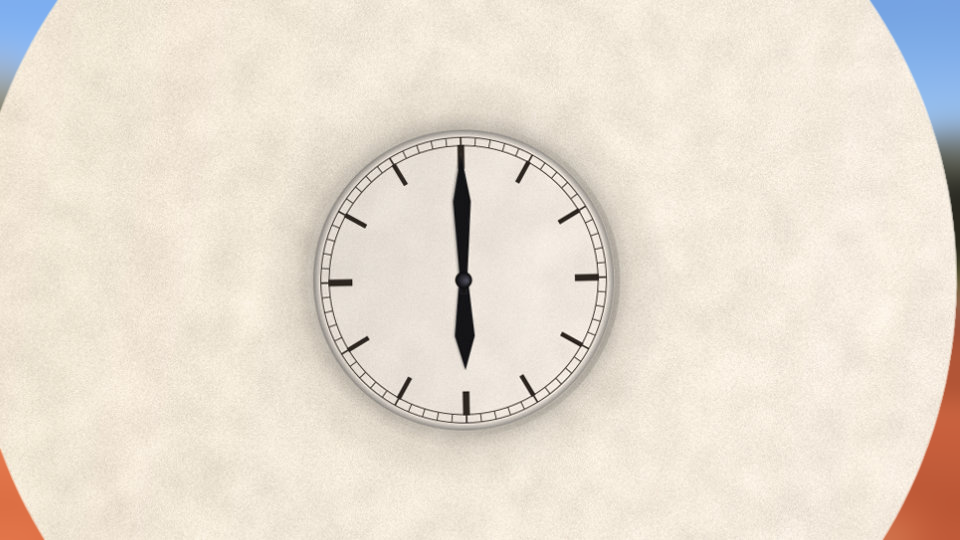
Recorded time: **6:00**
